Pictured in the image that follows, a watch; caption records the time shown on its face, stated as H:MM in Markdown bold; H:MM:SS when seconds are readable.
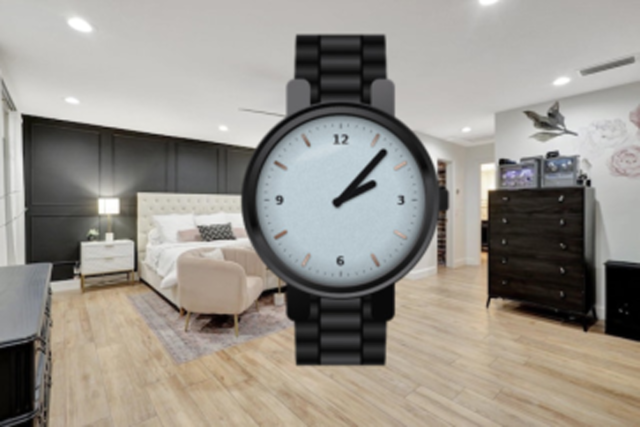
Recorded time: **2:07**
